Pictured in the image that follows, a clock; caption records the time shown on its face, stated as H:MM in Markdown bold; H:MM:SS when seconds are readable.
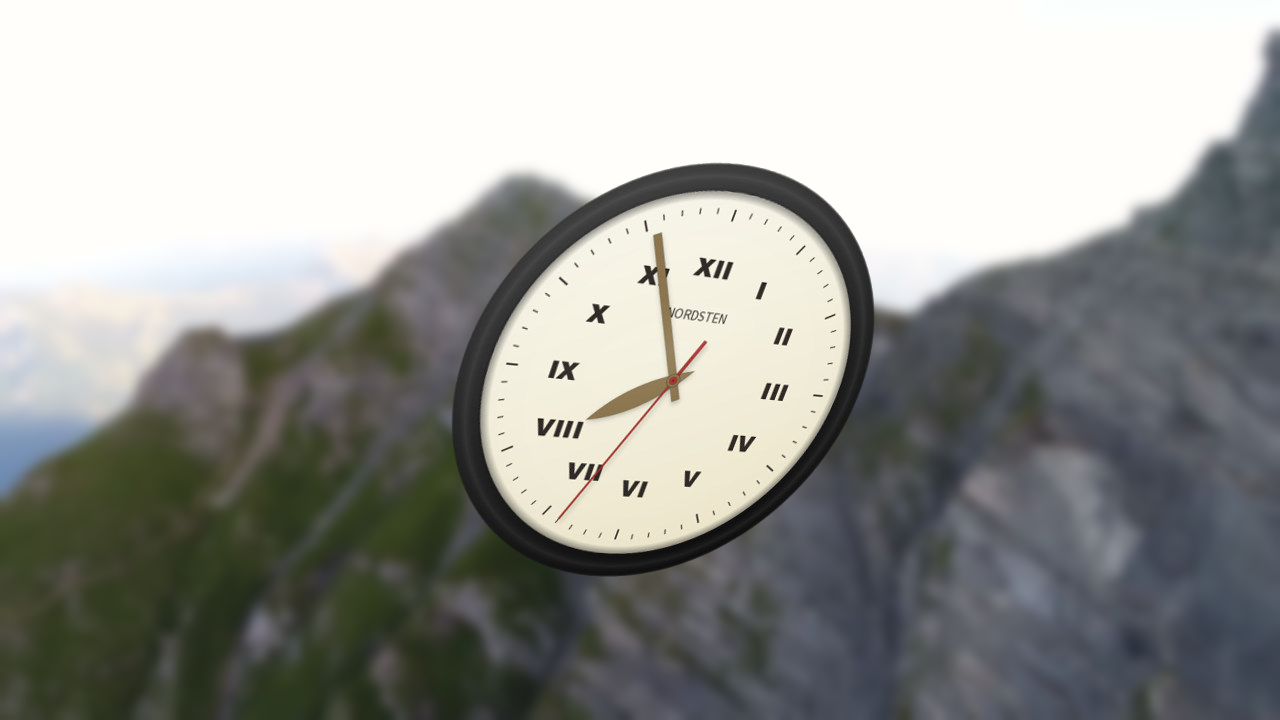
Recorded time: **7:55:34**
